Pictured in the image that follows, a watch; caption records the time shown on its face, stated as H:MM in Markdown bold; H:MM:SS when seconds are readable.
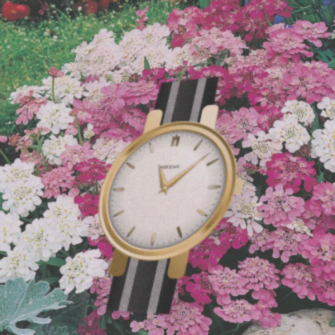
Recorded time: **11:08**
